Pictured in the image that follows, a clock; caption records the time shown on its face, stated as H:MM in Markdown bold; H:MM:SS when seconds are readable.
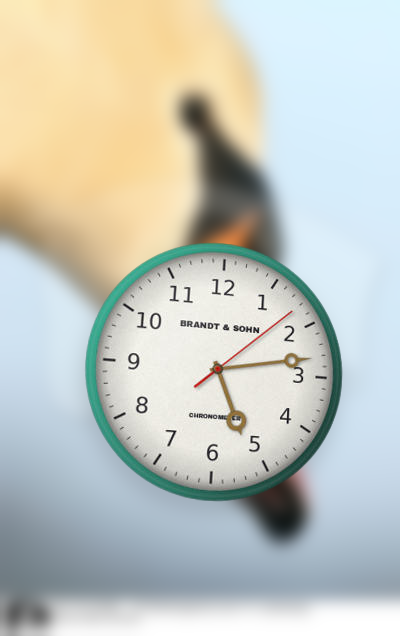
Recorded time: **5:13:08**
